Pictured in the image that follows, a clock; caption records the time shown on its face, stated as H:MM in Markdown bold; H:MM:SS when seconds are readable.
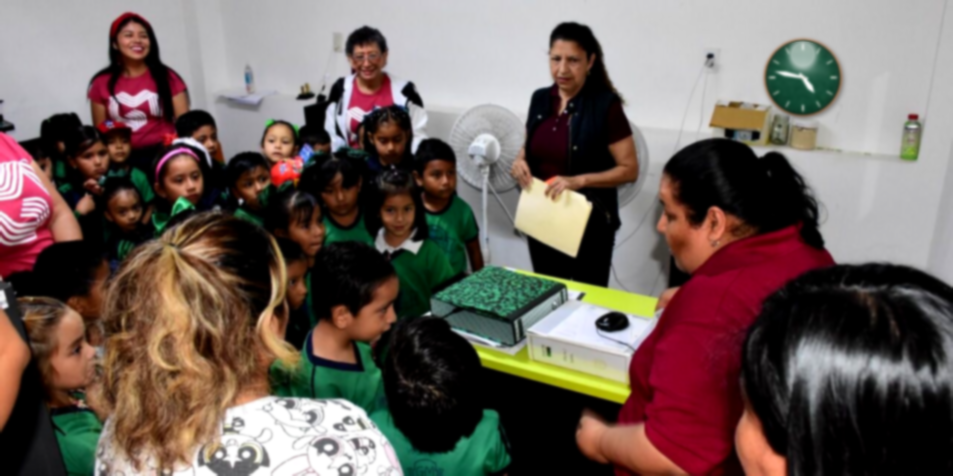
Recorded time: **4:47**
